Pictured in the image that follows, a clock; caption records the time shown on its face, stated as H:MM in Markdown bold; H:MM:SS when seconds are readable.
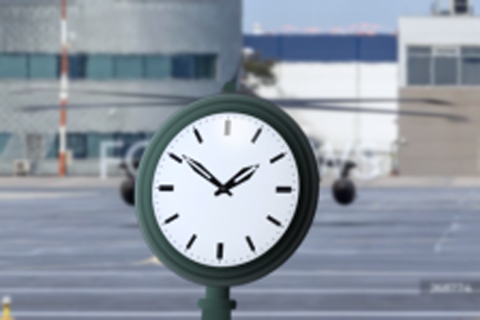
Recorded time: **1:51**
